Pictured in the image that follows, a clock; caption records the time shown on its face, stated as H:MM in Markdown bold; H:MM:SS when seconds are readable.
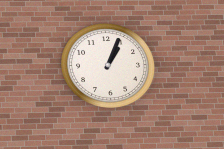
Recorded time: **1:04**
